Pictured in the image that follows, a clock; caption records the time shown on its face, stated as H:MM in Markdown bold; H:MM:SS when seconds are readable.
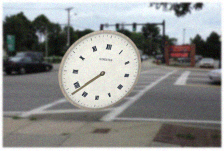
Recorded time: **7:38**
